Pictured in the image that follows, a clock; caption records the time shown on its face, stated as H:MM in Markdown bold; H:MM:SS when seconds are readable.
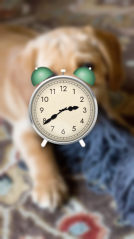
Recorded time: **2:39**
